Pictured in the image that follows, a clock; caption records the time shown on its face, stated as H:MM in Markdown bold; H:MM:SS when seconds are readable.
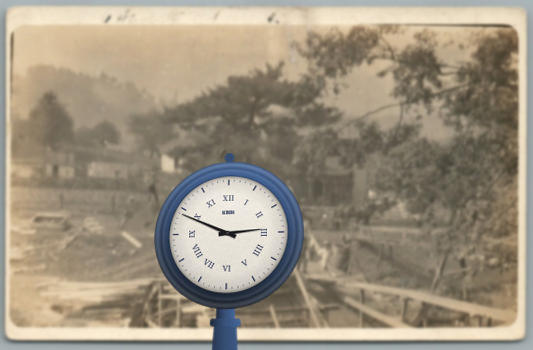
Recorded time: **2:49**
